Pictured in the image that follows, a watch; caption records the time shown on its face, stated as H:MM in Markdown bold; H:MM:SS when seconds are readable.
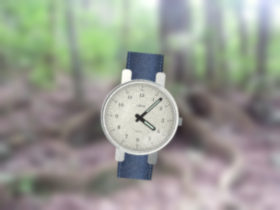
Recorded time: **4:07**
